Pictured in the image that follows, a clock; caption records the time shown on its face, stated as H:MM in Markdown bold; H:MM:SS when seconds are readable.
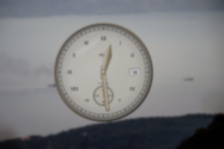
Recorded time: **12:29**
